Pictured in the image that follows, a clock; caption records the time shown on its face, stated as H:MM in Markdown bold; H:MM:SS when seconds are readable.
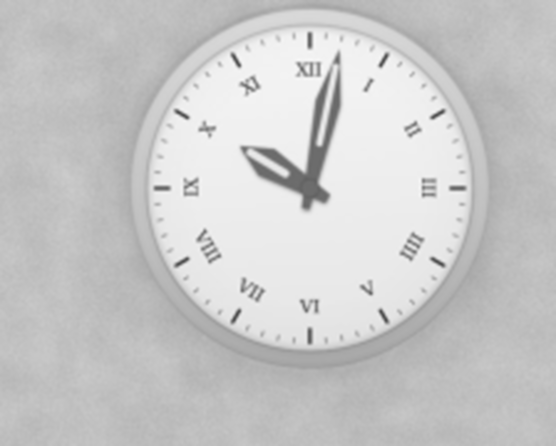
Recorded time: **10:02**
